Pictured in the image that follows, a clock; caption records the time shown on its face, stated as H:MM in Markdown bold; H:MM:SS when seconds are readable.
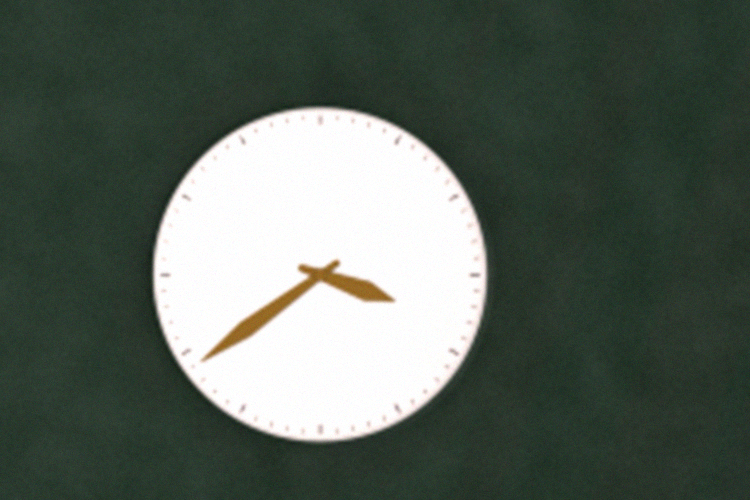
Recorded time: **3:39**
